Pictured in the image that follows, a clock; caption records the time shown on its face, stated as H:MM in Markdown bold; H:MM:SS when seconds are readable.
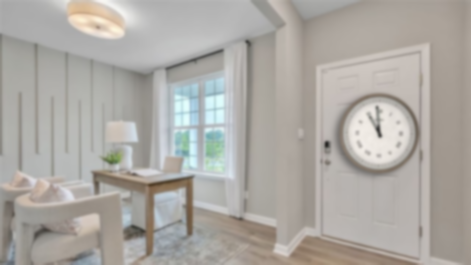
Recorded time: **10:59**
